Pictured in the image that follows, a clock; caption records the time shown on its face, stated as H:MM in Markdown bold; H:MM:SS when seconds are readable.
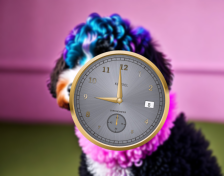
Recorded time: **8:59**
